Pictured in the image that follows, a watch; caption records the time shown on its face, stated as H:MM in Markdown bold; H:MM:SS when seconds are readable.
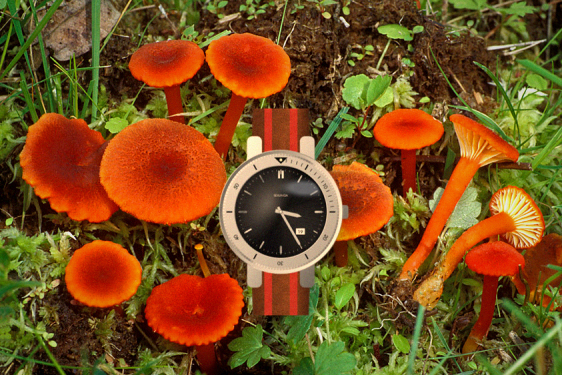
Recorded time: **3:25**
